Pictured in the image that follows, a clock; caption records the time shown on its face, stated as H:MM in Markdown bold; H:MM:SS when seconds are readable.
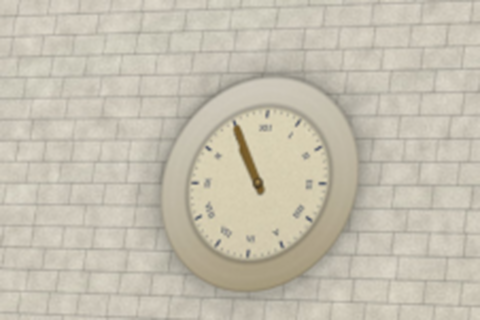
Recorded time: **10:55**
